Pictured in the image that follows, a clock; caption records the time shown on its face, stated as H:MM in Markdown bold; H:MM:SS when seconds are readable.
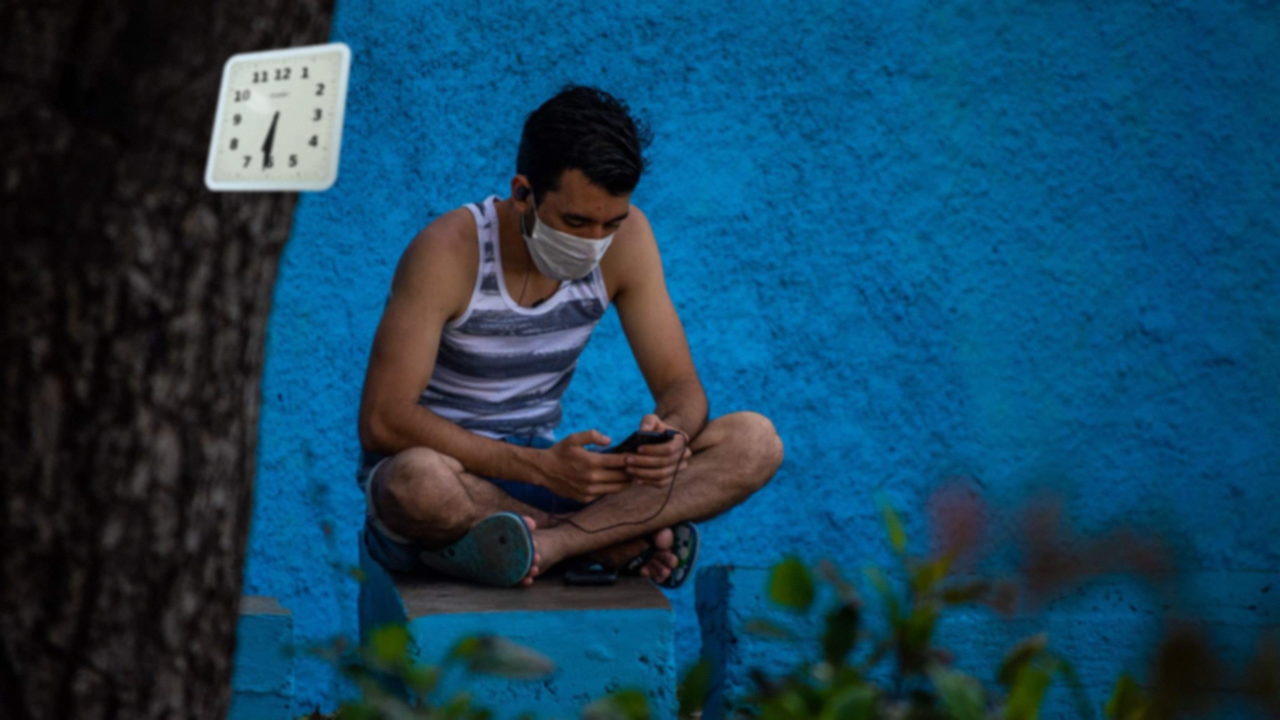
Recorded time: **6:31**
